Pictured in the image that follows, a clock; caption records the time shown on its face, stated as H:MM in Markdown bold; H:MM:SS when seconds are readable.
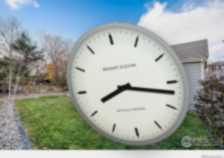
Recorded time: **8:17**
